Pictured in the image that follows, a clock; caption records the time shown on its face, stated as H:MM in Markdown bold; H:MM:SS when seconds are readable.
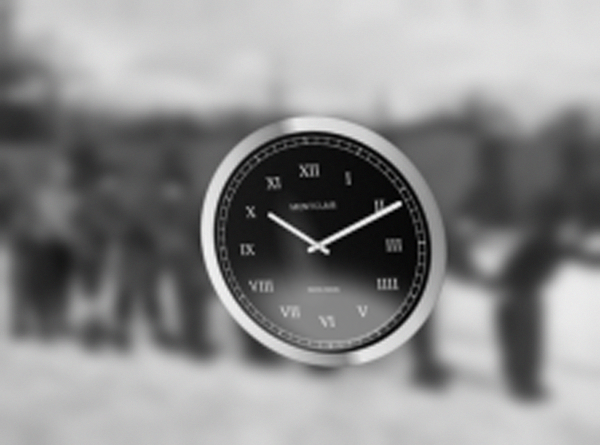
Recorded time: **10:11**
